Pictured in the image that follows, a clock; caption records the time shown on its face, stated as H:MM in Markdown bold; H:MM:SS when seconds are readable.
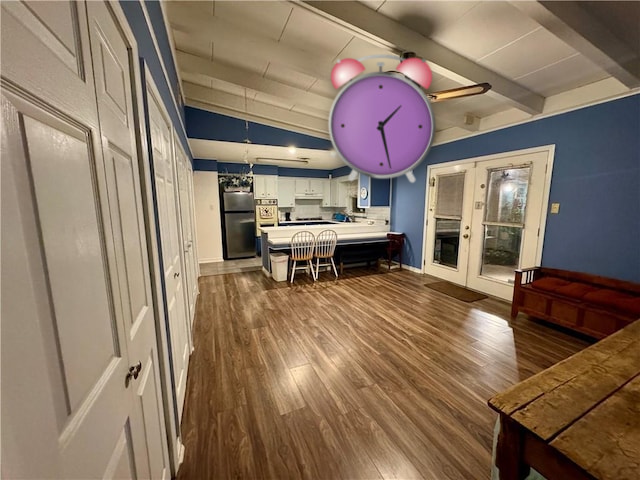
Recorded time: **1:28**
